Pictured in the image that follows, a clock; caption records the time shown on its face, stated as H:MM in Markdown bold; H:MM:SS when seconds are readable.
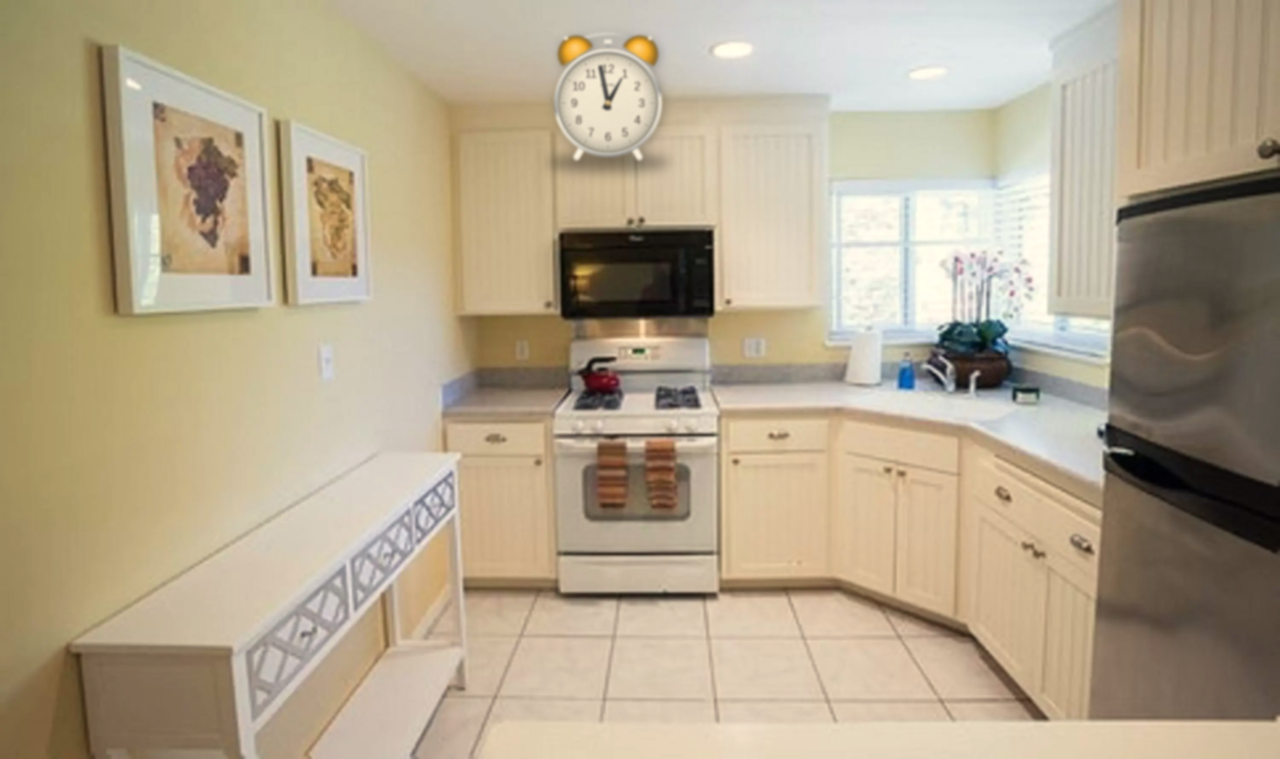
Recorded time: **12:58**
